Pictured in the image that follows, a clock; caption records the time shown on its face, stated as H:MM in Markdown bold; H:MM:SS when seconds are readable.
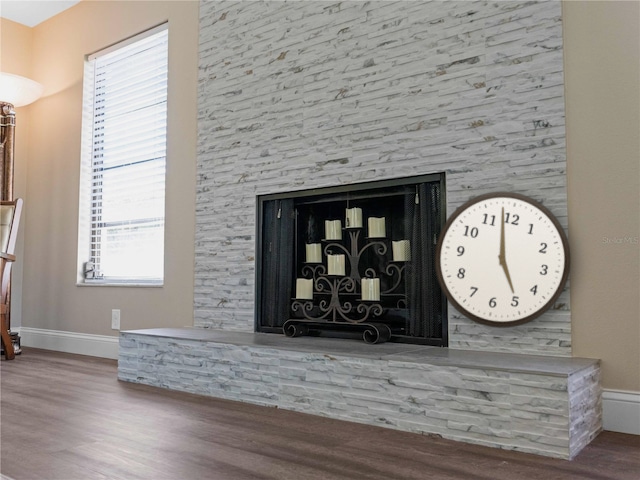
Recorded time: **4:58**
